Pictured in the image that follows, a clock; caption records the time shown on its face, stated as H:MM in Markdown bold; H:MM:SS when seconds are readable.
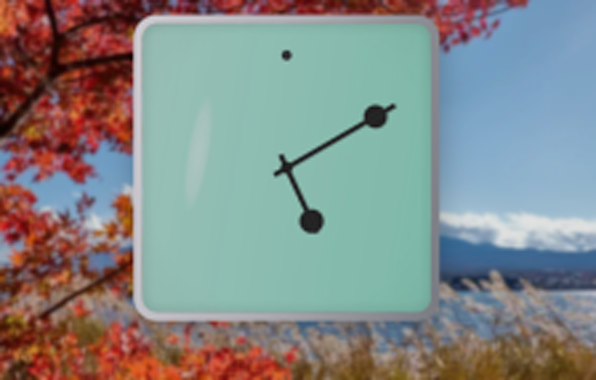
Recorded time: **5:10**
